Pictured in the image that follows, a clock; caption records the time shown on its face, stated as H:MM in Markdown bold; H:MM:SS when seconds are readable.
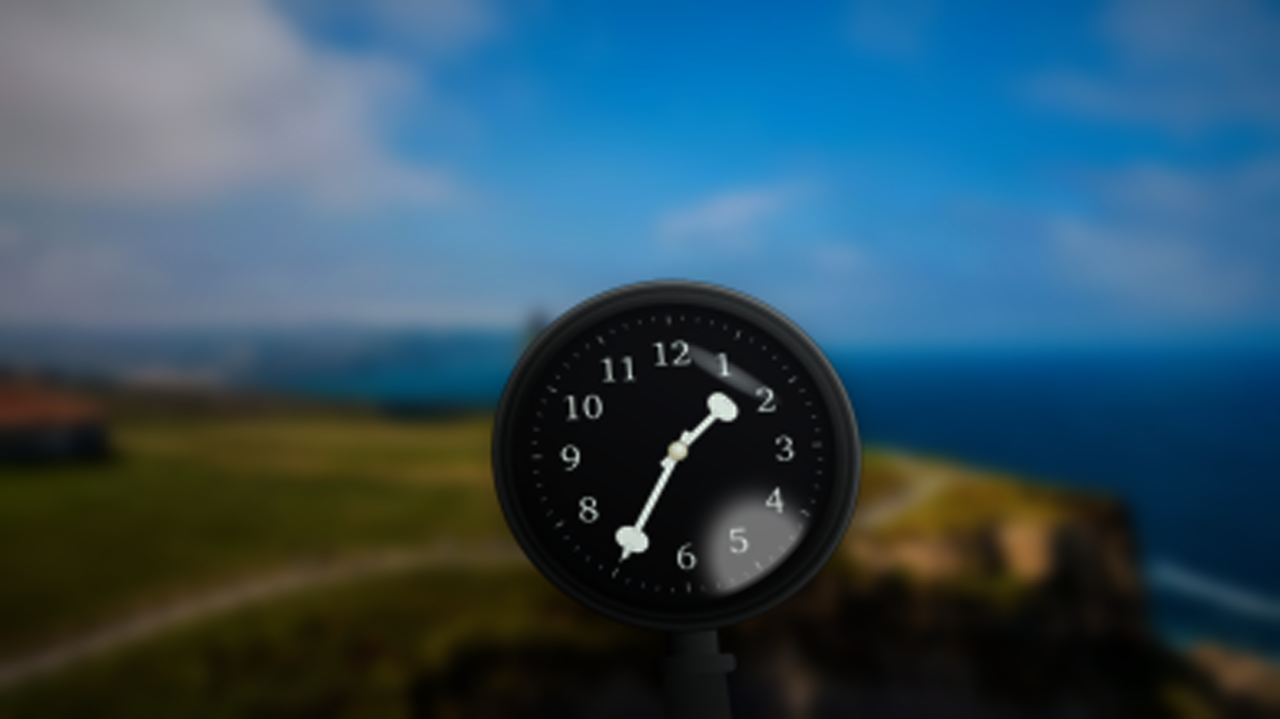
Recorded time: **1:35**
